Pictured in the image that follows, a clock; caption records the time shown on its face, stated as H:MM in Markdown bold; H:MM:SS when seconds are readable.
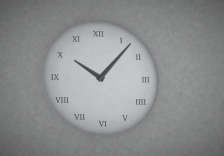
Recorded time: **10:07**
